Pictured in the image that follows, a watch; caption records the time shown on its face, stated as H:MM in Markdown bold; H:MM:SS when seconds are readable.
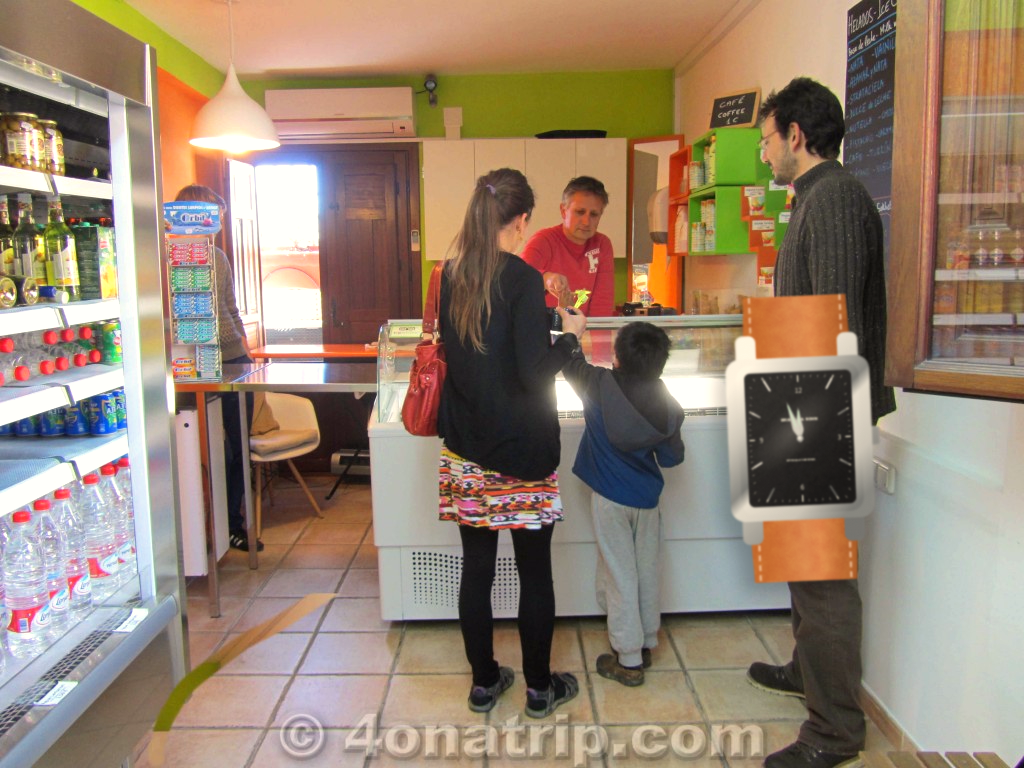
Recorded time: **11:57**
